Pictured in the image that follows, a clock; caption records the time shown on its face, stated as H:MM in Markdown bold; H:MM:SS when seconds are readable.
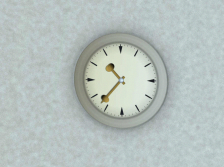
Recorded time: **10:37**
